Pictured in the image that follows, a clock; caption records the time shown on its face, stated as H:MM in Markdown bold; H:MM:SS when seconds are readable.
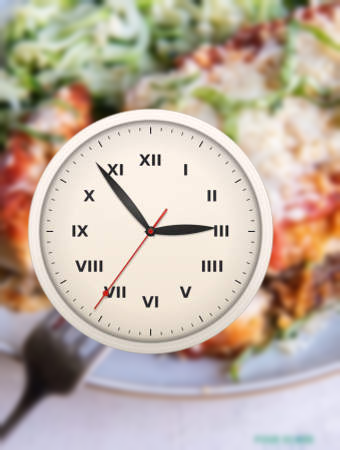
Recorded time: **2:53:36**
